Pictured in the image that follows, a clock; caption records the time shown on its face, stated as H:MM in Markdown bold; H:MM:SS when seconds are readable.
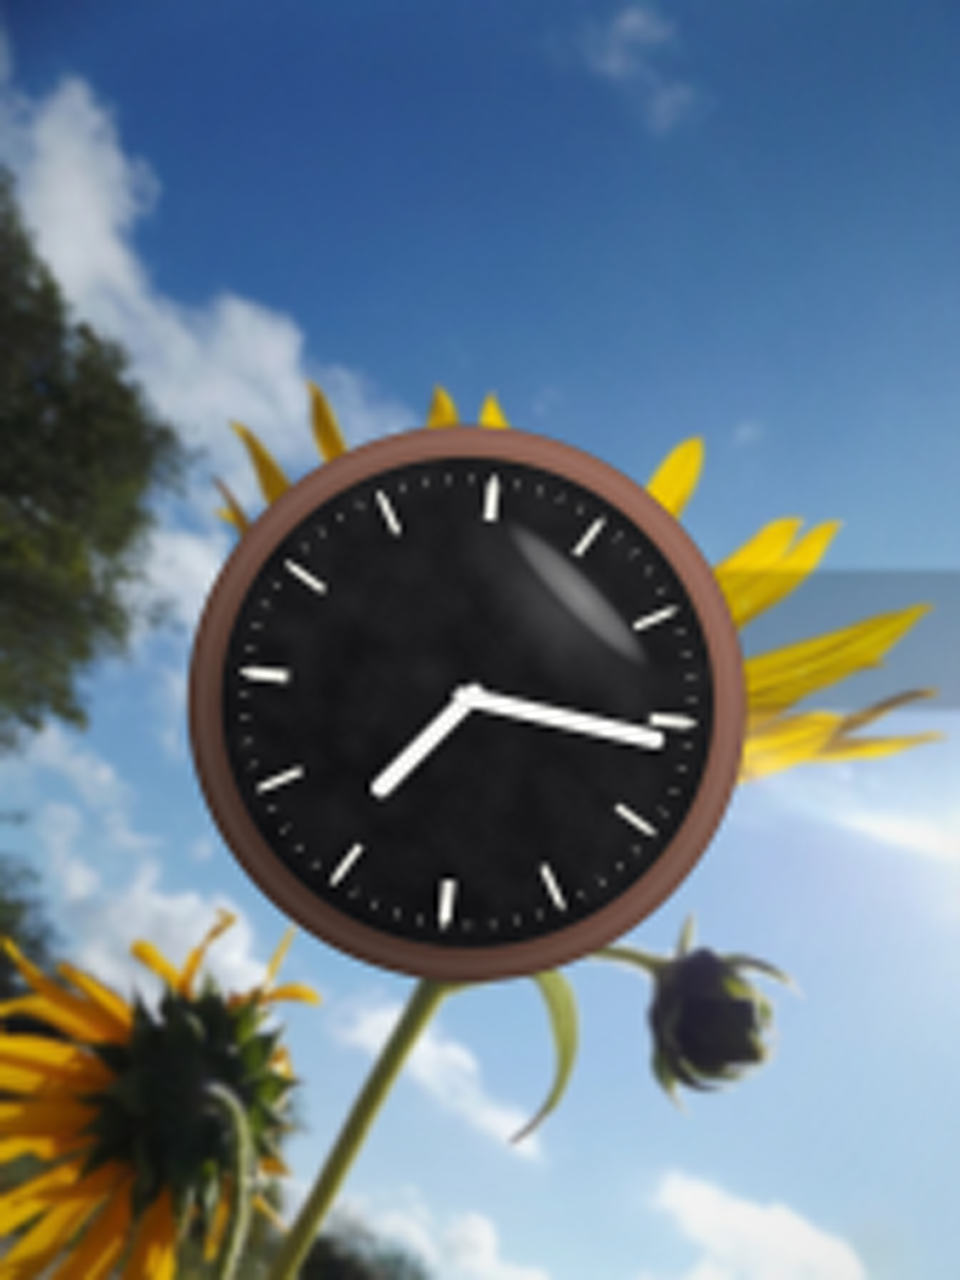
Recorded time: **7:16**
